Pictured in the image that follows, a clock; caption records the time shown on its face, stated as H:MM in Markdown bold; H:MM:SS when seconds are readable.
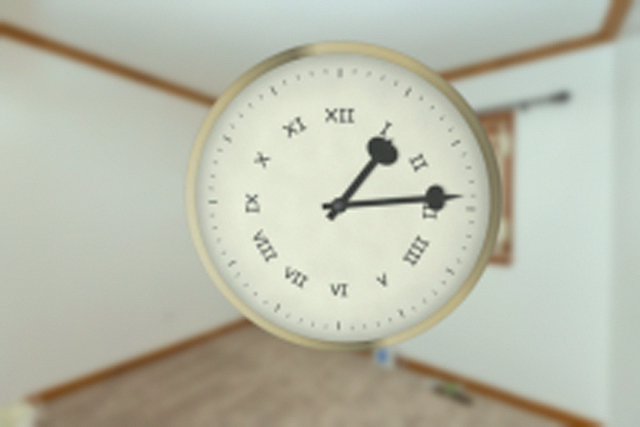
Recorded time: **1:14**
